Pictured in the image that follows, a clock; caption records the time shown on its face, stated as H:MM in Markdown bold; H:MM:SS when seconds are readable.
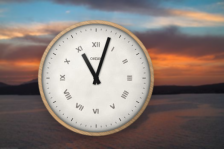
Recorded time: **11:03**
